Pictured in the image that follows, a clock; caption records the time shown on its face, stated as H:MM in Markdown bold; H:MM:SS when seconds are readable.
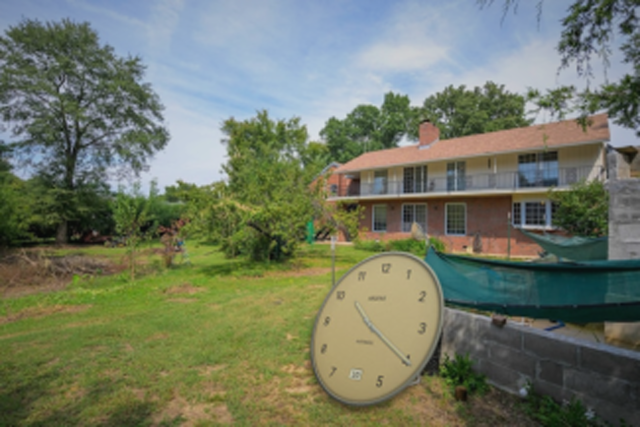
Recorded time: **10:20**
